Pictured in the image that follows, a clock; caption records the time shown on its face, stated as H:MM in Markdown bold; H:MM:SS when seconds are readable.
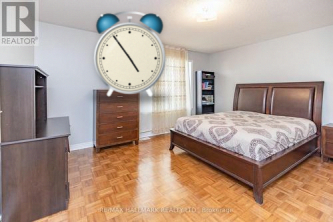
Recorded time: **4:54**
